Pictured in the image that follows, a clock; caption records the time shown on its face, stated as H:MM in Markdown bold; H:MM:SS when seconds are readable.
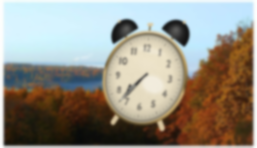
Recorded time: **7:37**
